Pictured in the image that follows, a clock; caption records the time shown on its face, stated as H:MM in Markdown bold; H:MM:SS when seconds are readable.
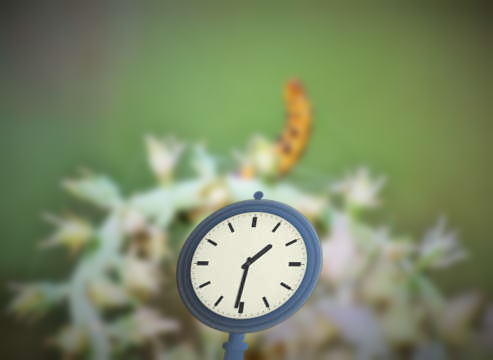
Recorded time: **1:31**
